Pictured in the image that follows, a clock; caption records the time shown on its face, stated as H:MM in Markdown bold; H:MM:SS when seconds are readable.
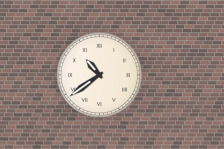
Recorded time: **10:39**
